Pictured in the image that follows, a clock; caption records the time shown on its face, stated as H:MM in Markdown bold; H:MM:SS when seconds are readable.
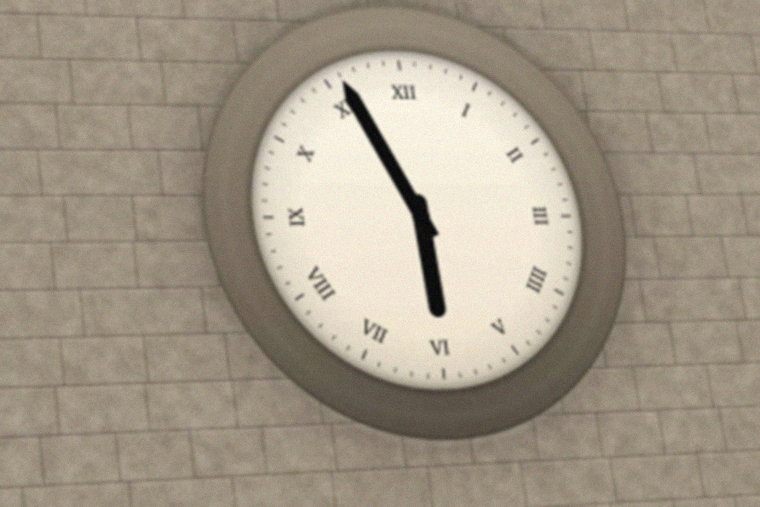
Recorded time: **5:56**
